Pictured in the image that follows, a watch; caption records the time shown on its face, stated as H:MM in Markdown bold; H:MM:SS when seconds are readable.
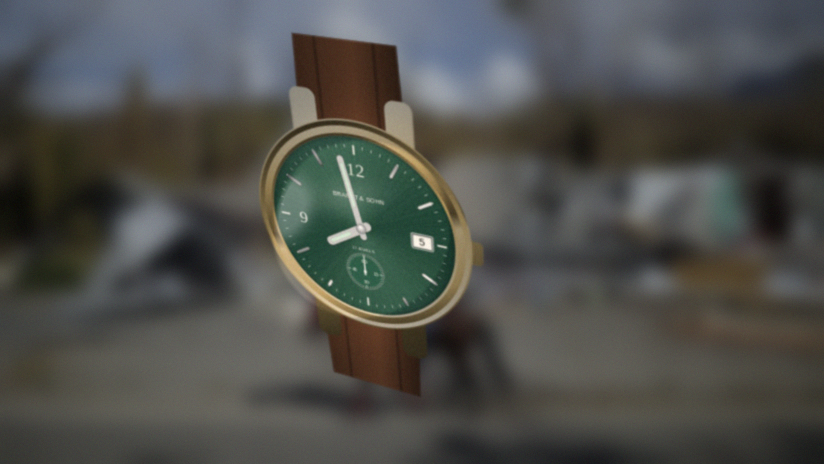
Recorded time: **7:58**
